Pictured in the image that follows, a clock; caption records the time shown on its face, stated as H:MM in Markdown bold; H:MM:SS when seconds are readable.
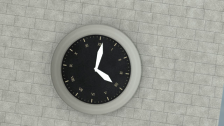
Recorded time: **4:01**
